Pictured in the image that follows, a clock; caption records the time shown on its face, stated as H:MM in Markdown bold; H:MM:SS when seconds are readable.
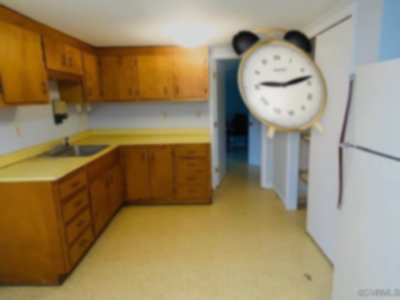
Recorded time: **9:13**
